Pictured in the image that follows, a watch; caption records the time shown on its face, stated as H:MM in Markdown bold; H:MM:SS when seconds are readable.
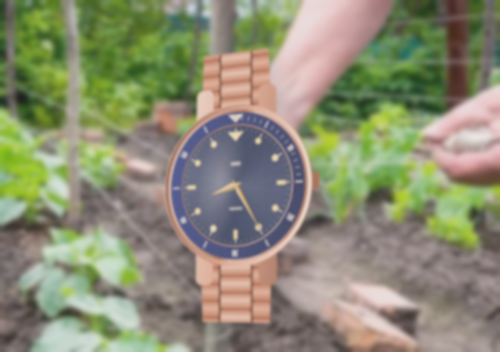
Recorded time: **8:25**
